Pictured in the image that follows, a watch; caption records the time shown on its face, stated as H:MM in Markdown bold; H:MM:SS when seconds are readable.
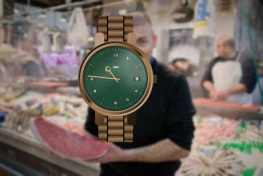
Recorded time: **10:46**
